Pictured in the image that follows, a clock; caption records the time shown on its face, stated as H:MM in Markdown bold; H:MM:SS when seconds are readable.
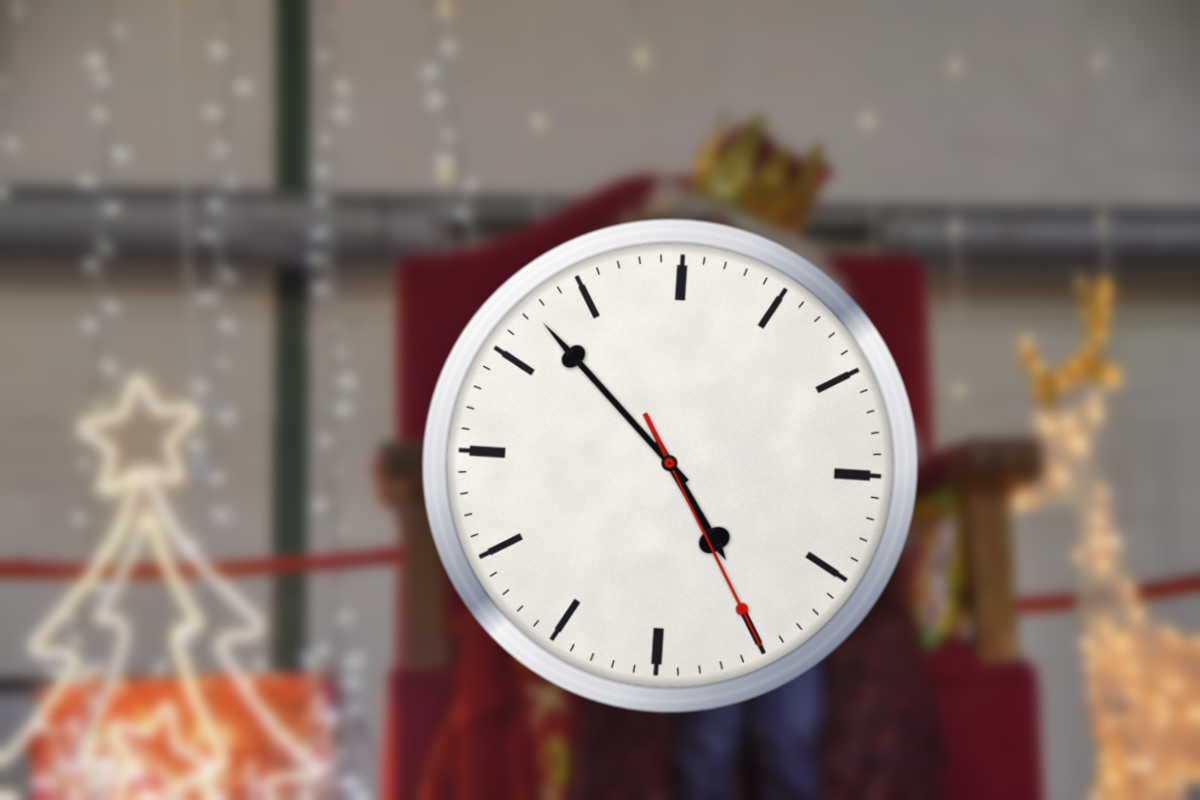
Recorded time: **4:52:25**
